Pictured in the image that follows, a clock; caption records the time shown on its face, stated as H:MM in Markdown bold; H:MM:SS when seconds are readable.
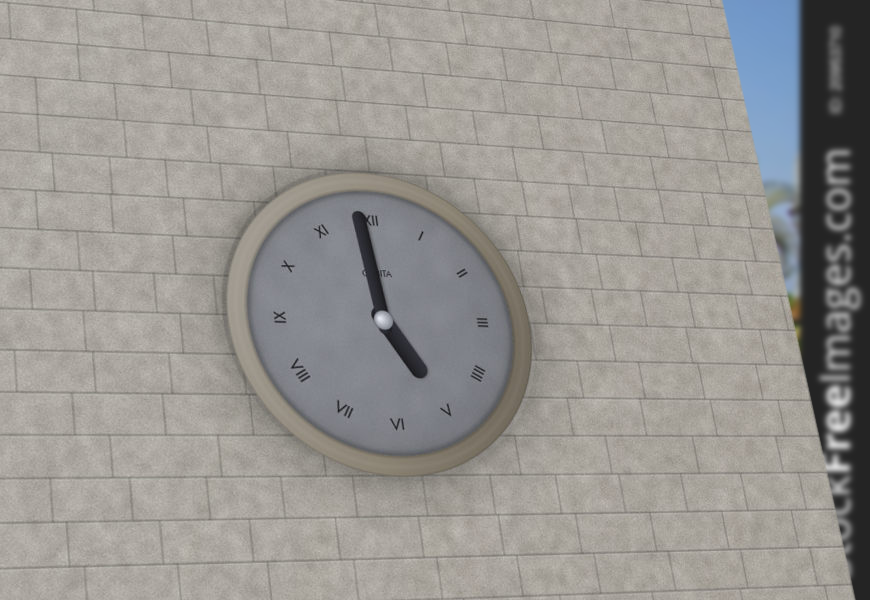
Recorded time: **4:59**
